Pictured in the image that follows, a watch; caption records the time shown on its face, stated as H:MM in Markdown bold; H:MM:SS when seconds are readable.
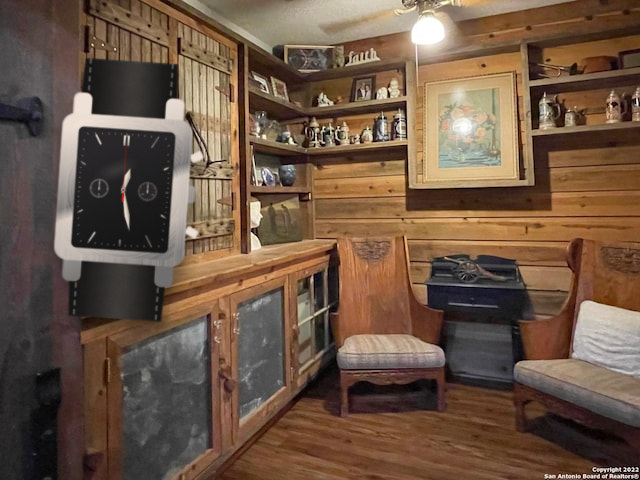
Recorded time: **12:28**
